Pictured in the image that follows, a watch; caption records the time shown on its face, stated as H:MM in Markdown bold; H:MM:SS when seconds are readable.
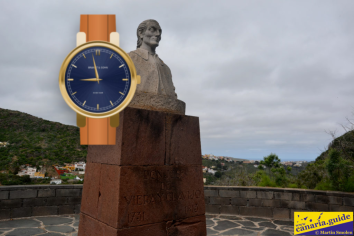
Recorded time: **8:58**
